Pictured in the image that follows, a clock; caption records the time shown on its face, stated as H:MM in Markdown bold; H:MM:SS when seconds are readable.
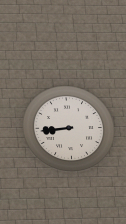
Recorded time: **8:44**
